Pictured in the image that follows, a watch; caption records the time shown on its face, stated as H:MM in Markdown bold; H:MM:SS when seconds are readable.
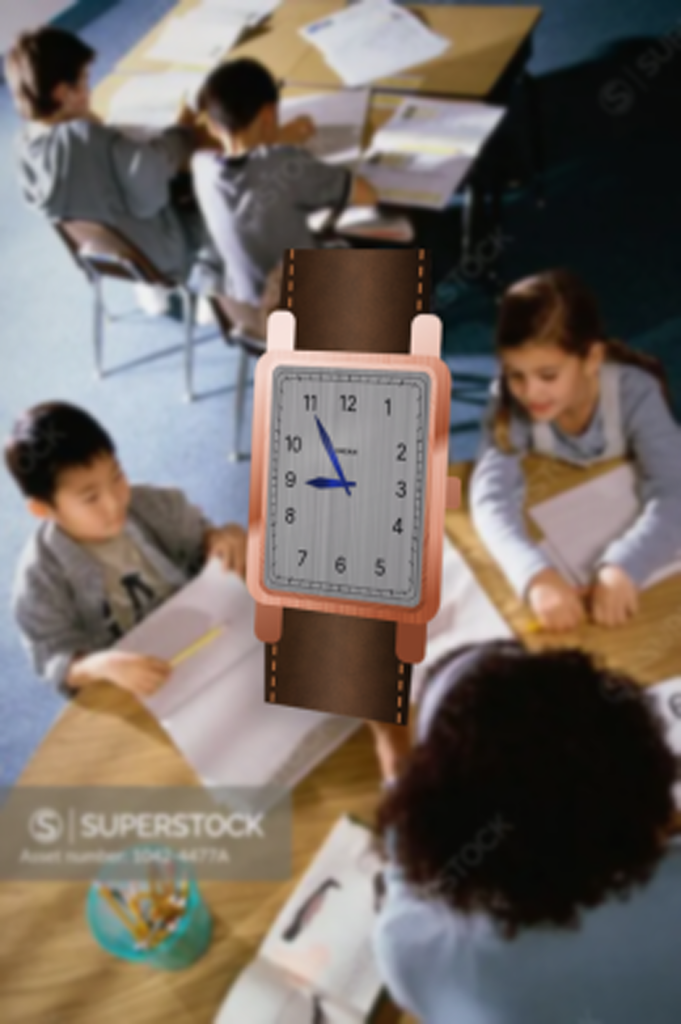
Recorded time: **8:55**
